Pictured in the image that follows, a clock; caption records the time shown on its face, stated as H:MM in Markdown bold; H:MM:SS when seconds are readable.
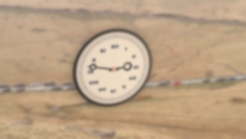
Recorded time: **2:47**
